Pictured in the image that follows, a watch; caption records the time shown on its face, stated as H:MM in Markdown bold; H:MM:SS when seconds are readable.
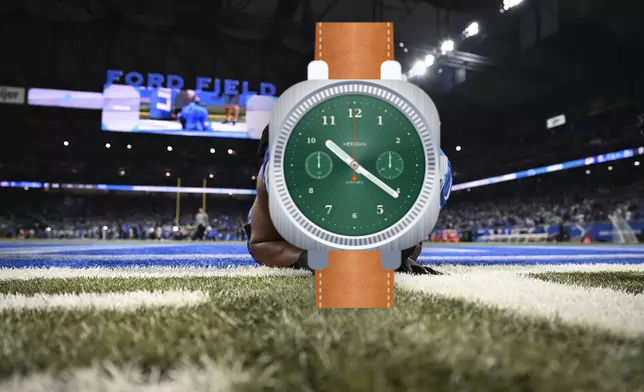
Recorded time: **10:21**
